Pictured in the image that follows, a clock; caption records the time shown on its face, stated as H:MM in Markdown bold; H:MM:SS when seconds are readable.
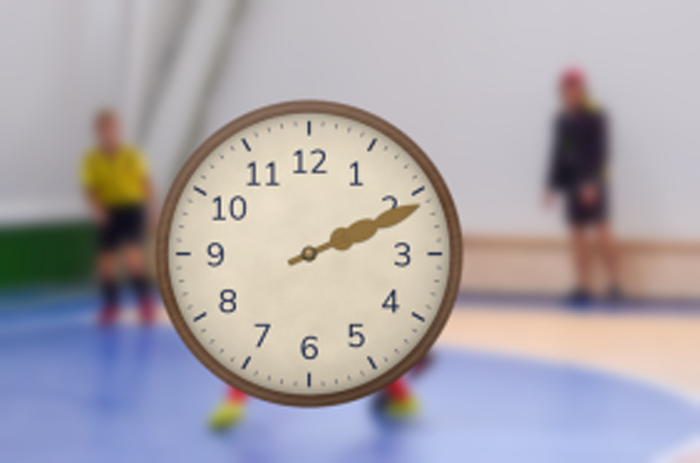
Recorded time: **2:11**
